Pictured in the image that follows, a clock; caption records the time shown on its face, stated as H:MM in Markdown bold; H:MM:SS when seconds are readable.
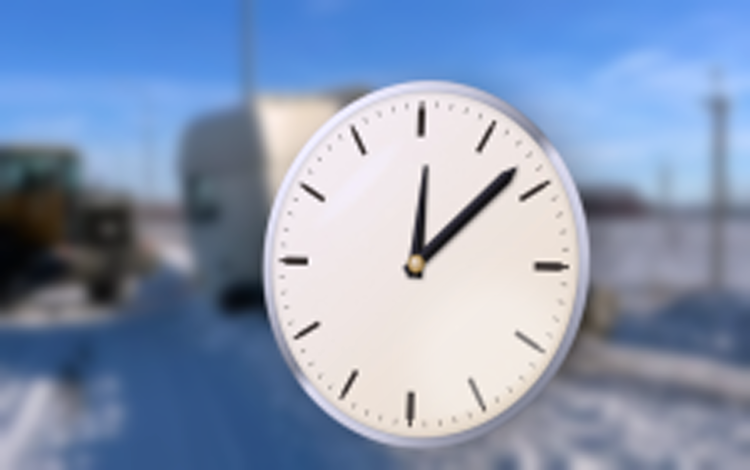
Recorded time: **12:08**
